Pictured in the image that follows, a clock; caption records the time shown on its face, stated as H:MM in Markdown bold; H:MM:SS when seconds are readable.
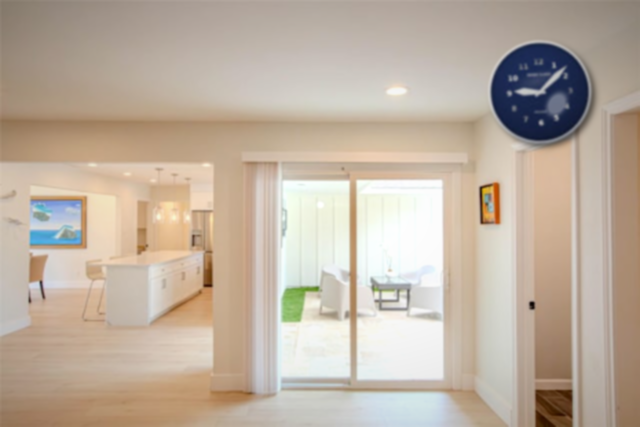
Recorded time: **9:08**
